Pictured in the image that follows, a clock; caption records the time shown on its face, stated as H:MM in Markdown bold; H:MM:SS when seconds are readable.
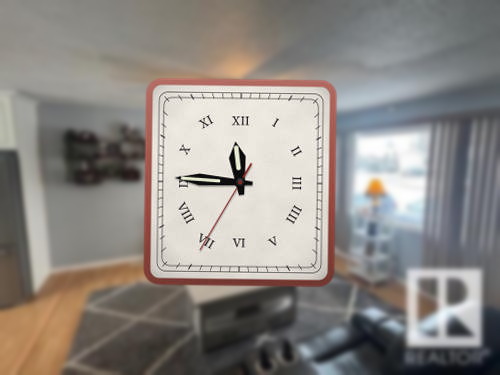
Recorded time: **11:45:35**
